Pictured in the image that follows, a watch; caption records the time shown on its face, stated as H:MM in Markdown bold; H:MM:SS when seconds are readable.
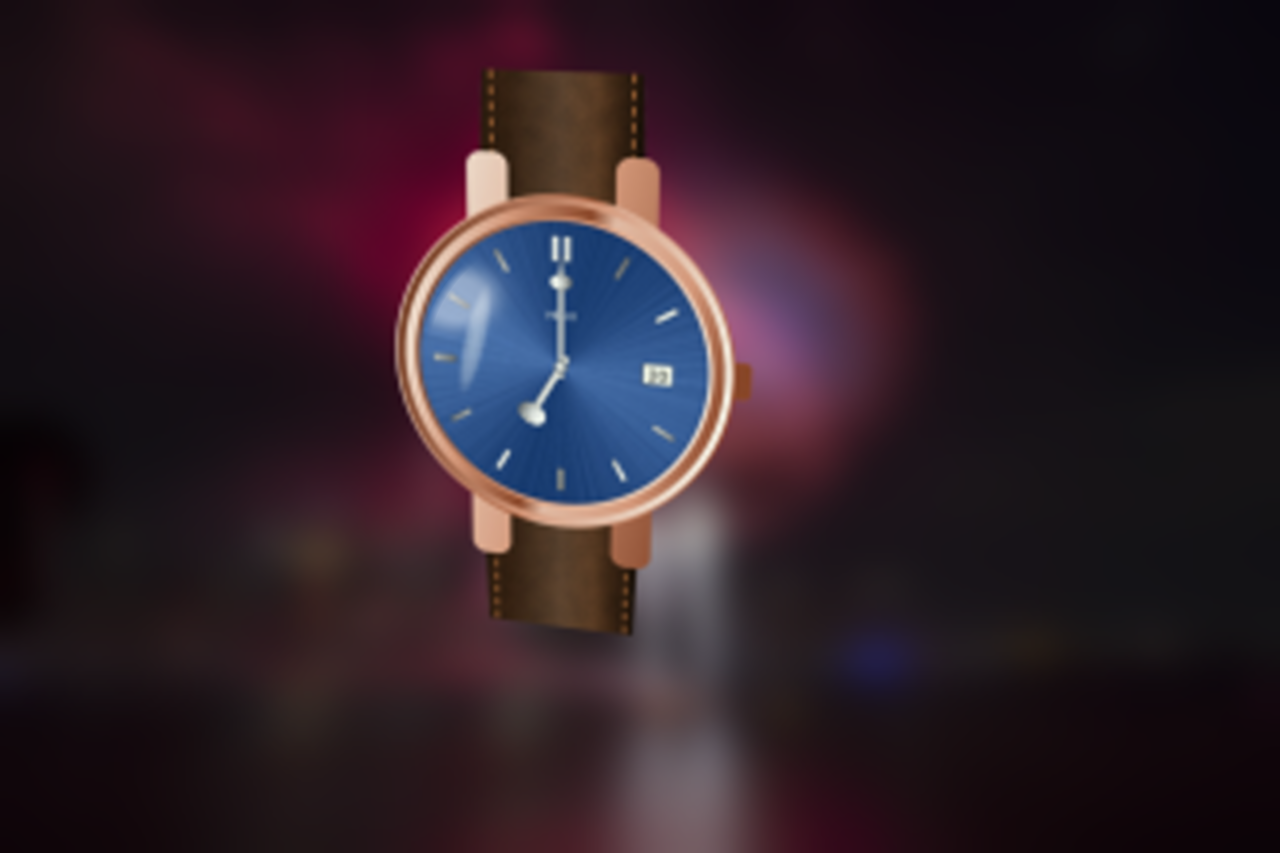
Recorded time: **7:00**
